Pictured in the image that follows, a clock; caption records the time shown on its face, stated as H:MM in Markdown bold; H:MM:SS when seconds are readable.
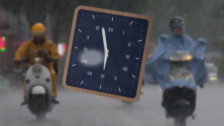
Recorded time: **5:57**
